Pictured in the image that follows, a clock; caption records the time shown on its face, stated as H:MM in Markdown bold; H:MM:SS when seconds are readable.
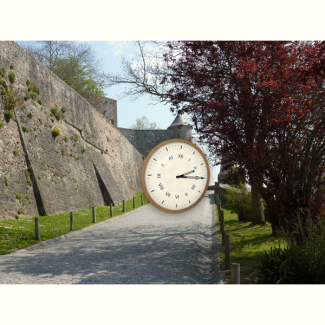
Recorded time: **2:15**
